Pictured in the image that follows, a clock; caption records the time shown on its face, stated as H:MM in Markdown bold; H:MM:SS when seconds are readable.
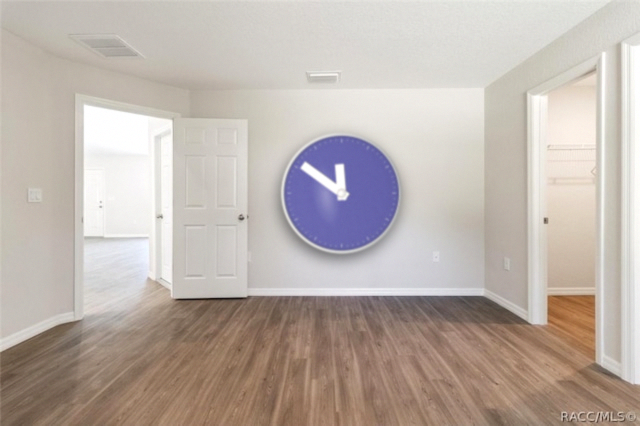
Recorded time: **11:51**
